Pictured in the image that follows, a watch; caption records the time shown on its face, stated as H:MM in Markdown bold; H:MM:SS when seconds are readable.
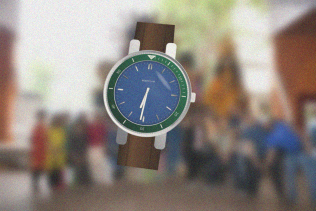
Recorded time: **6:31**
